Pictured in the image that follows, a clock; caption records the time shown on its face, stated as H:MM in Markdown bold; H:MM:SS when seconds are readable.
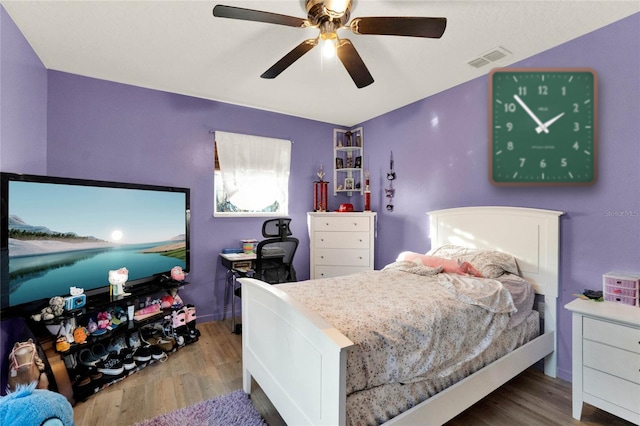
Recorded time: **1:53**
